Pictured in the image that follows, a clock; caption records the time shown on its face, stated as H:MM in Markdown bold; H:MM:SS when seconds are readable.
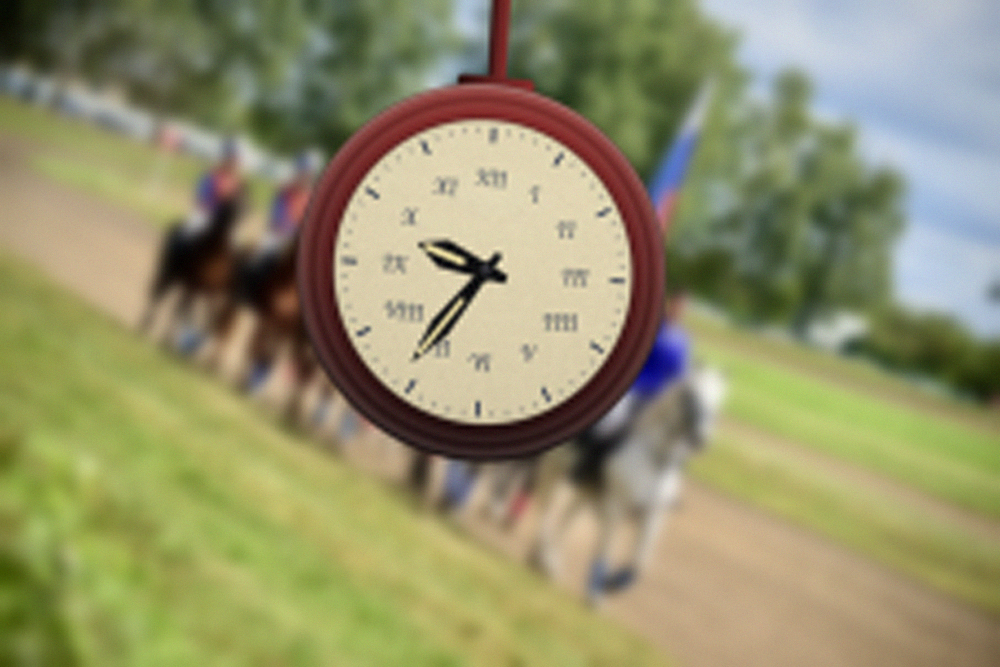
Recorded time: **9:36**
